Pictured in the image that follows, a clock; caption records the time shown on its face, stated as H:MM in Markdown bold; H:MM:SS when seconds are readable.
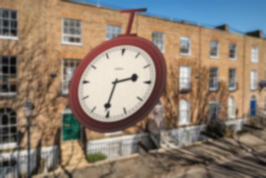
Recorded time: **2:31**
